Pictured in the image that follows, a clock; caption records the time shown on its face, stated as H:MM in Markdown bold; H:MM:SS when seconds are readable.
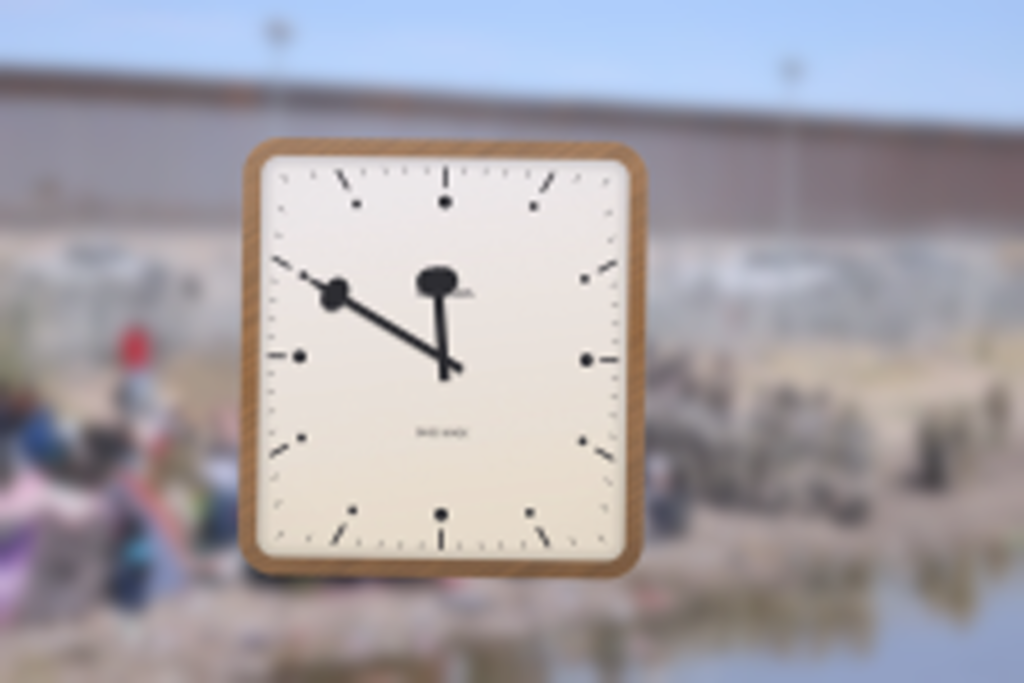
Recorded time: **11:50**
